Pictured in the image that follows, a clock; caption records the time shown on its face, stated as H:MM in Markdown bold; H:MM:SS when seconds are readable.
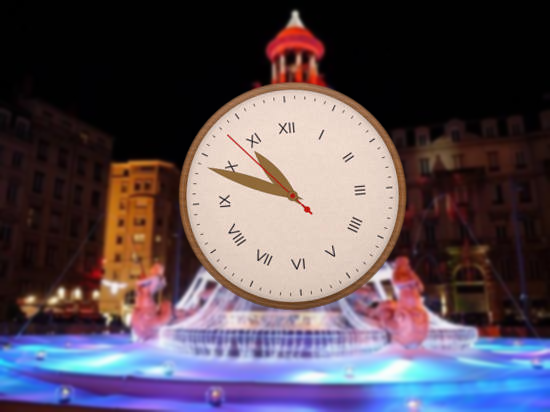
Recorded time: **10:48:53**
